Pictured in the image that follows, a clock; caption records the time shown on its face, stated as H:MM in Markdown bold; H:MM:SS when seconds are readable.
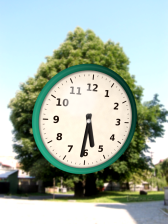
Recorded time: **5:31**
